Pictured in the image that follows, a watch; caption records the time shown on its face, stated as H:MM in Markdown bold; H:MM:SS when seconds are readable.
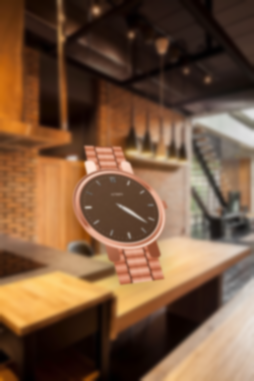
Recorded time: **4:22**
